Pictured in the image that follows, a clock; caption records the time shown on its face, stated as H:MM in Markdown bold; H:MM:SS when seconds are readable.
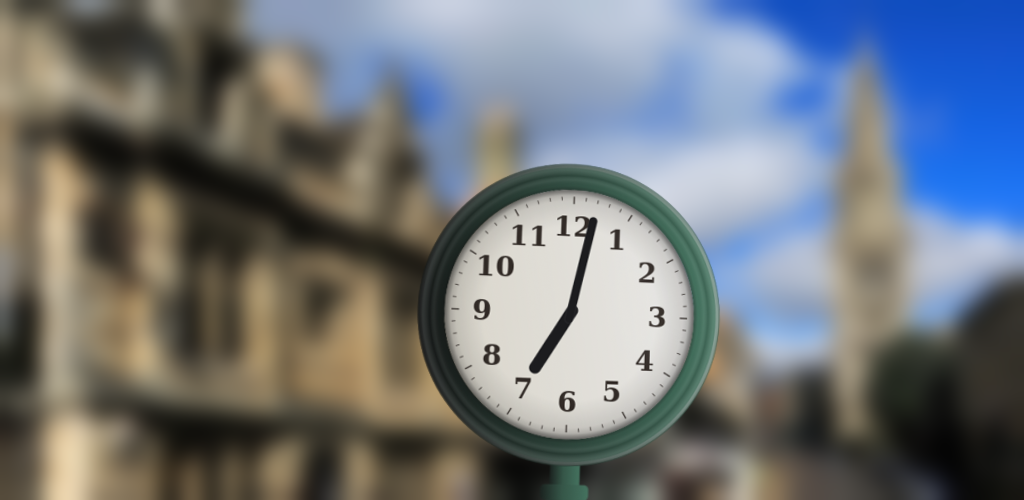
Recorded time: **7:02**
